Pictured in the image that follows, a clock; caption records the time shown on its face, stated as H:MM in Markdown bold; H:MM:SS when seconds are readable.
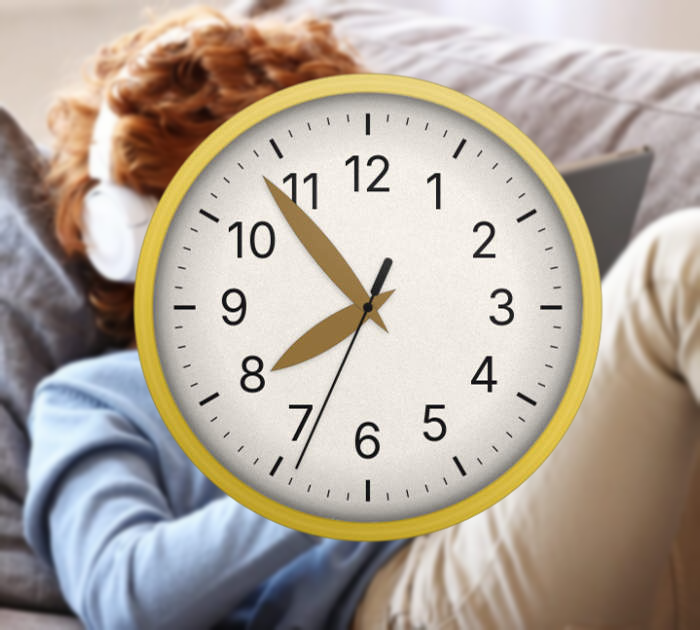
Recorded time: **7:53:34**
